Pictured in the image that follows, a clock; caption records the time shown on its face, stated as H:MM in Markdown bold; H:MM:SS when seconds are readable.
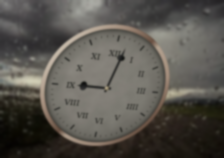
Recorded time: **9:02**
